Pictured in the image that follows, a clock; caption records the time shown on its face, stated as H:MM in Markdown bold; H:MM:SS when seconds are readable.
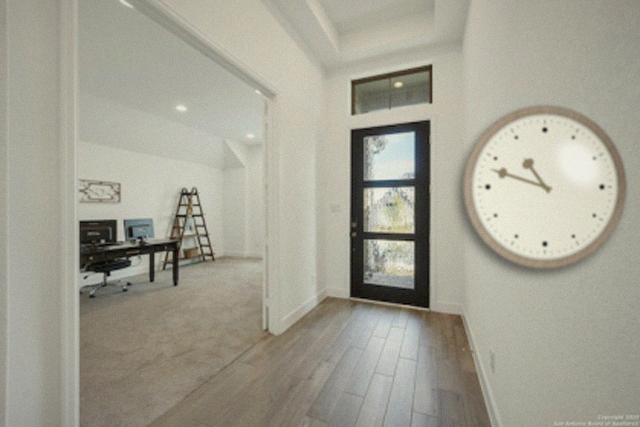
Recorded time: **10:48**
